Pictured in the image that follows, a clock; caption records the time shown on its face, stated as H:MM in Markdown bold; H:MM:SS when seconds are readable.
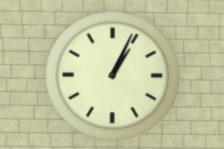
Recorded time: **1:04**
